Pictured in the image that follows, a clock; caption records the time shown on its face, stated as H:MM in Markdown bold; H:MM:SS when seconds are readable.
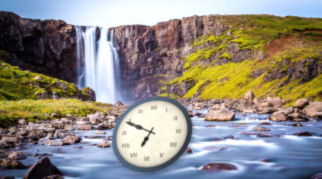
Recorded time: **6:49**
